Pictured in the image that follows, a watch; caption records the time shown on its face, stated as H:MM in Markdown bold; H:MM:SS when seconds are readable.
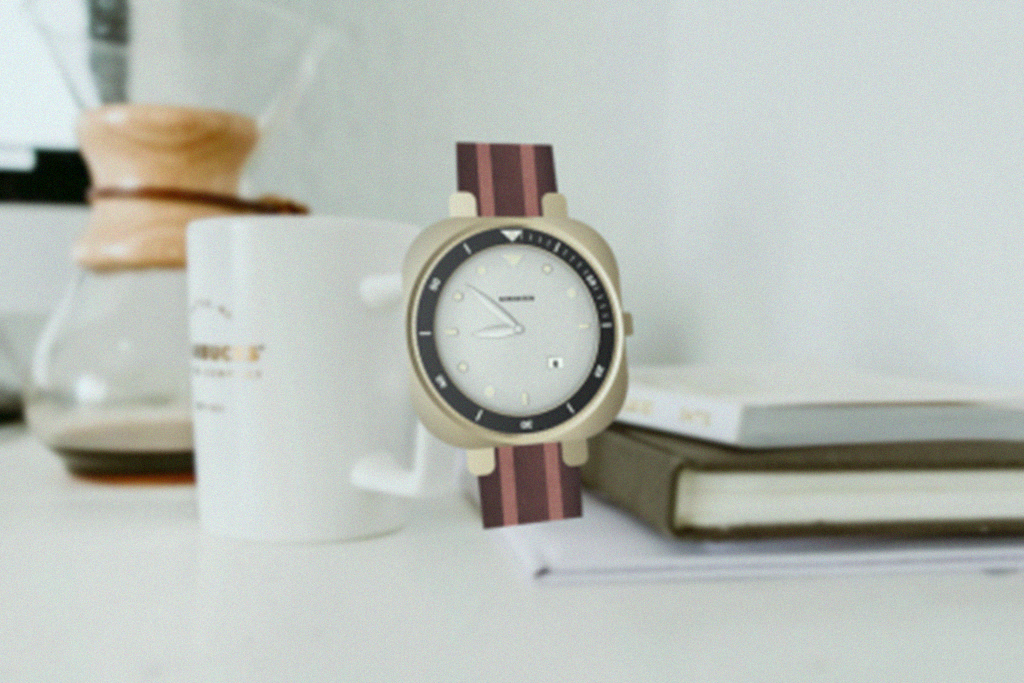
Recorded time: **8:52**
